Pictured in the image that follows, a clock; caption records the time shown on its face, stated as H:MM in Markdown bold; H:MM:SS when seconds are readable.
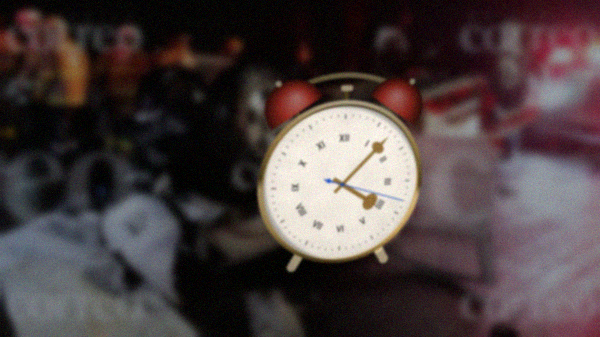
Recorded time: **4:07:18**
